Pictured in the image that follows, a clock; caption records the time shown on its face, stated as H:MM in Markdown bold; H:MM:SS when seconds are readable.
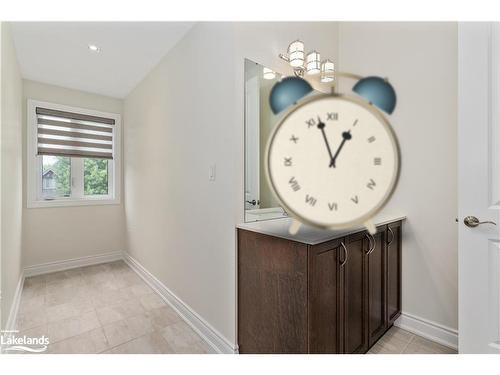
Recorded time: **12:57**
